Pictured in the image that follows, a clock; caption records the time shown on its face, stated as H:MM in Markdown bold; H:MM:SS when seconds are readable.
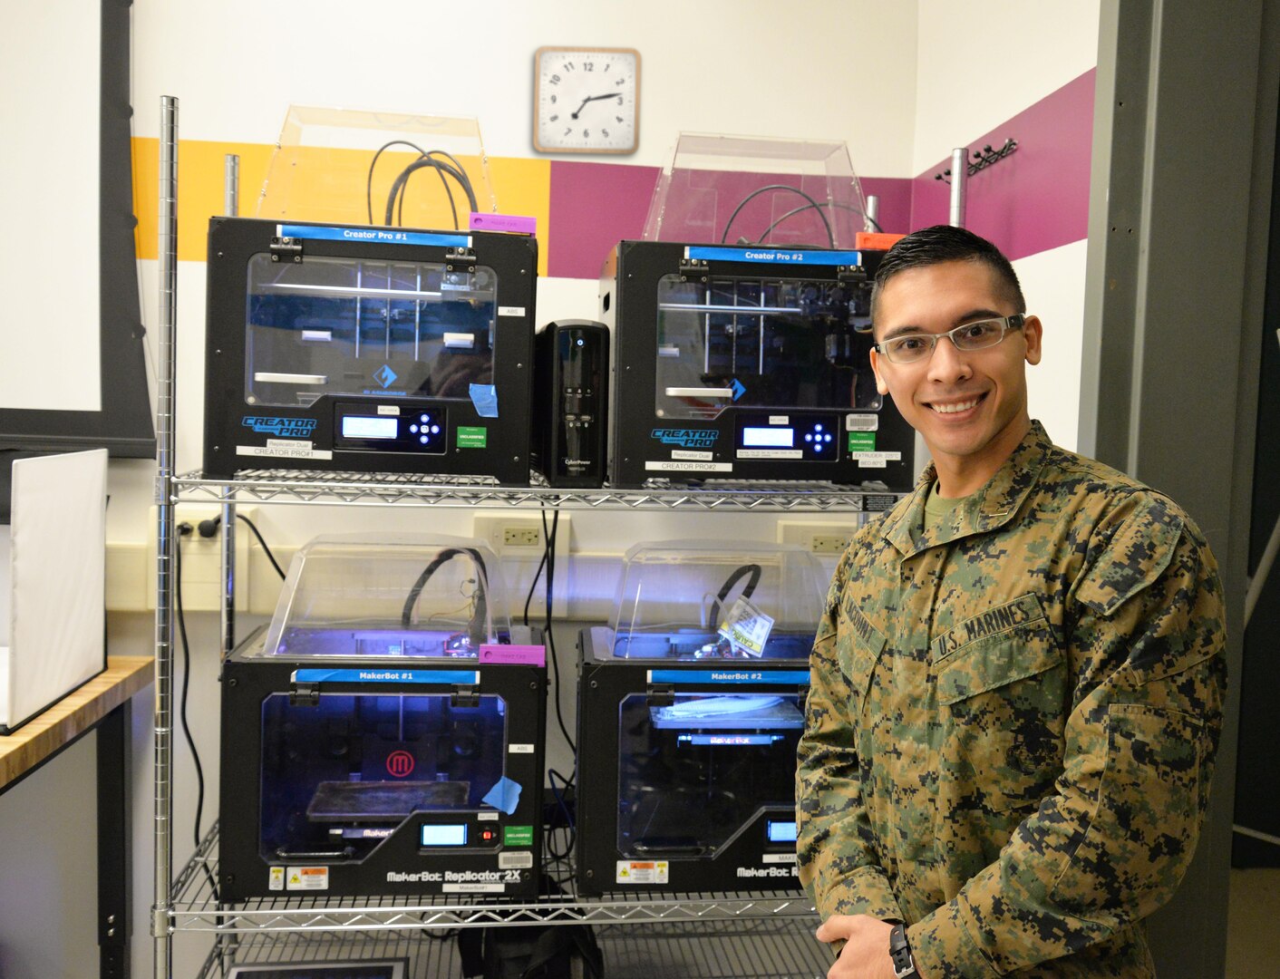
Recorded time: **7:13**
